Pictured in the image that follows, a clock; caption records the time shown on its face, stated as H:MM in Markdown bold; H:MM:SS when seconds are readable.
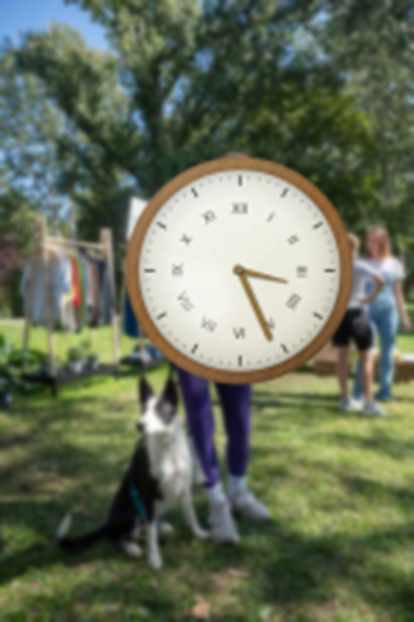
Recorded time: **3:26**
